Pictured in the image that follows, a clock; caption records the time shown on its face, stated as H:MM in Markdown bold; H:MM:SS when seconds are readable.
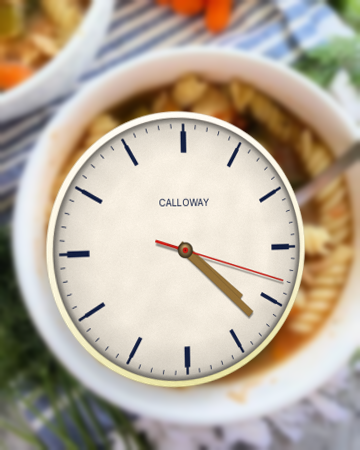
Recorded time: **4:22:18**
